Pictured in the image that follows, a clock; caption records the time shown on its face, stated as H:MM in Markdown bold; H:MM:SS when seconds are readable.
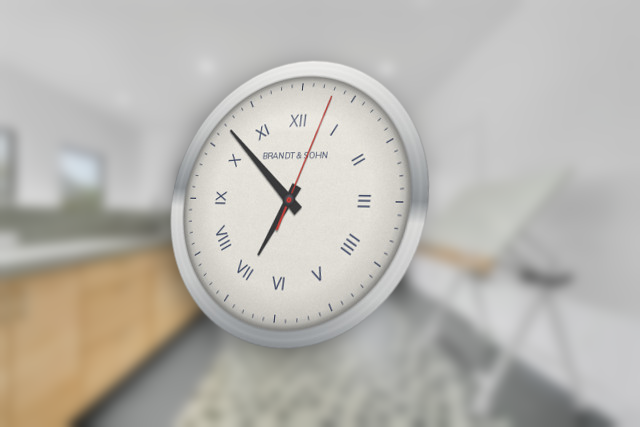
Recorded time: **6:52:03**
